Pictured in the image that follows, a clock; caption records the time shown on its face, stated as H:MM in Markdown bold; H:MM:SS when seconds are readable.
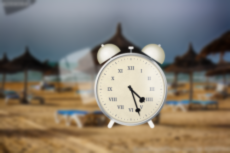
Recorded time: **4:27**
